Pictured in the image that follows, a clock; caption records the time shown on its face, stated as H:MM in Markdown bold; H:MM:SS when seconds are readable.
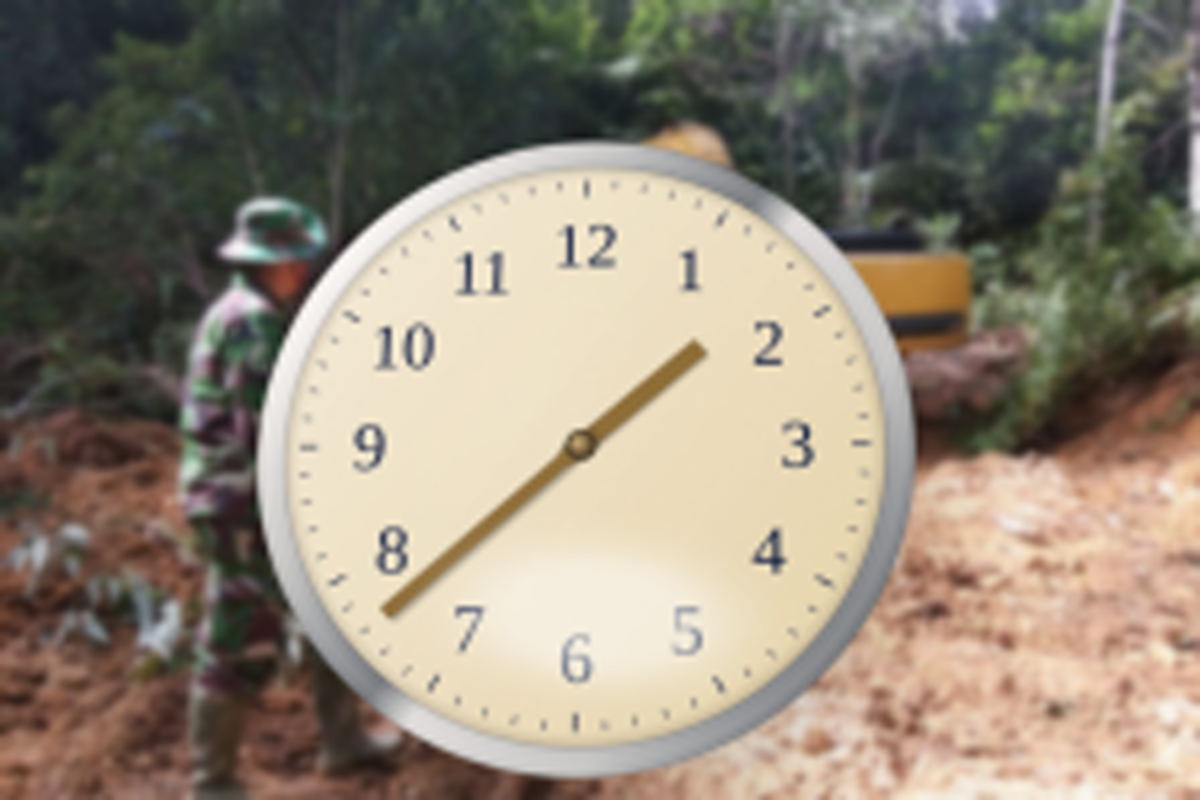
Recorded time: **1:38**
